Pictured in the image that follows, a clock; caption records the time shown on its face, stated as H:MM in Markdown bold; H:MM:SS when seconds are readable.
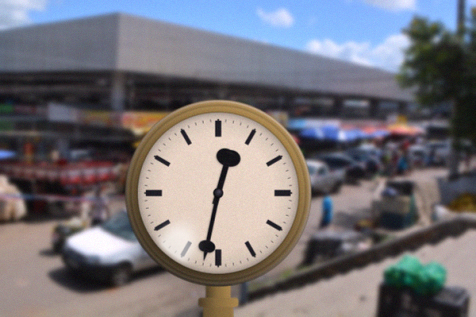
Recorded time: **12:32**
